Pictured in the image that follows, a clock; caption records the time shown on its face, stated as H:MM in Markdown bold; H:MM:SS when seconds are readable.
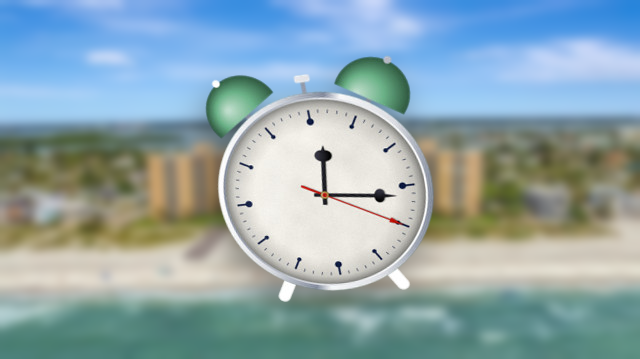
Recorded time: **12:16:20**
